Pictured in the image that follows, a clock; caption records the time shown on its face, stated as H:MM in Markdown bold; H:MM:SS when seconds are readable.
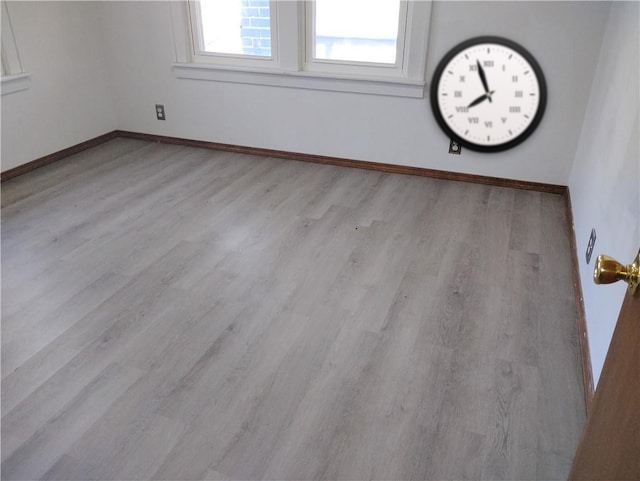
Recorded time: **7:57**
